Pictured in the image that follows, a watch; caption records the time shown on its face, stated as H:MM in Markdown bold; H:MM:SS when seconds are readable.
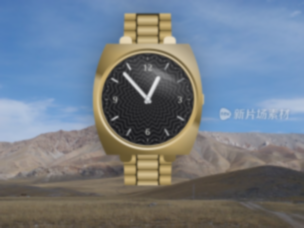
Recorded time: **12:53**
